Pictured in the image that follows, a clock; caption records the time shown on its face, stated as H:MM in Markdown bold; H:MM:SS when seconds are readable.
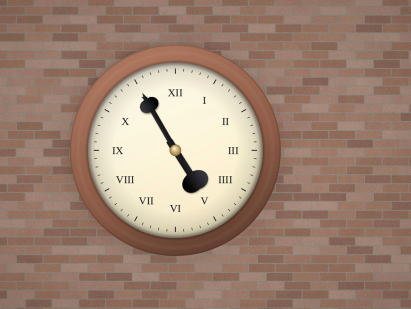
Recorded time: **4:55**
